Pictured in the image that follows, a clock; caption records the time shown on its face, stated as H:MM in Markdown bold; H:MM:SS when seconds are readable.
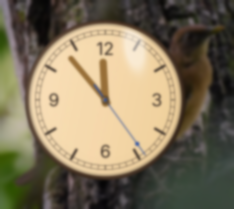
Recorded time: **11:53:24**
